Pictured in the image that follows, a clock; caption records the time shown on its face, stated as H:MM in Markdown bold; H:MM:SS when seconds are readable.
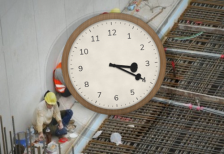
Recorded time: **3:20**
